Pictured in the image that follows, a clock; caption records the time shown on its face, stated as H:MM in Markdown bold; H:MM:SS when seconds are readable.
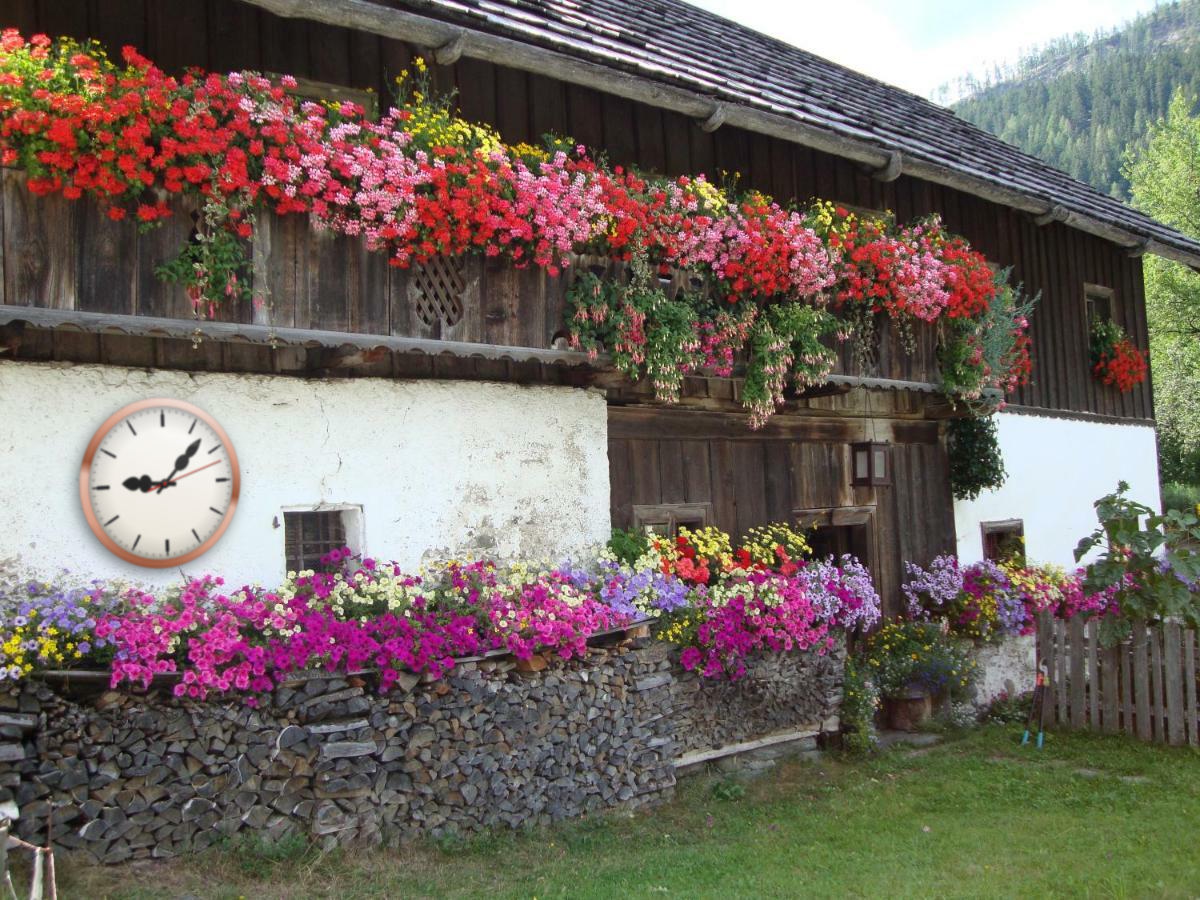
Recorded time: **9:07:12**
